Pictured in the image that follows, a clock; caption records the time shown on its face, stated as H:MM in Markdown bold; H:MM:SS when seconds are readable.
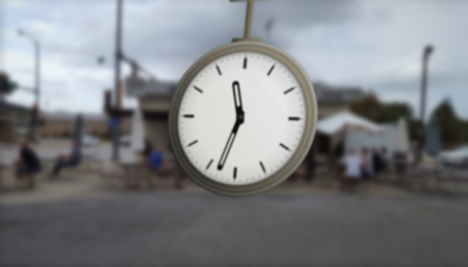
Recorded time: **11:33**
